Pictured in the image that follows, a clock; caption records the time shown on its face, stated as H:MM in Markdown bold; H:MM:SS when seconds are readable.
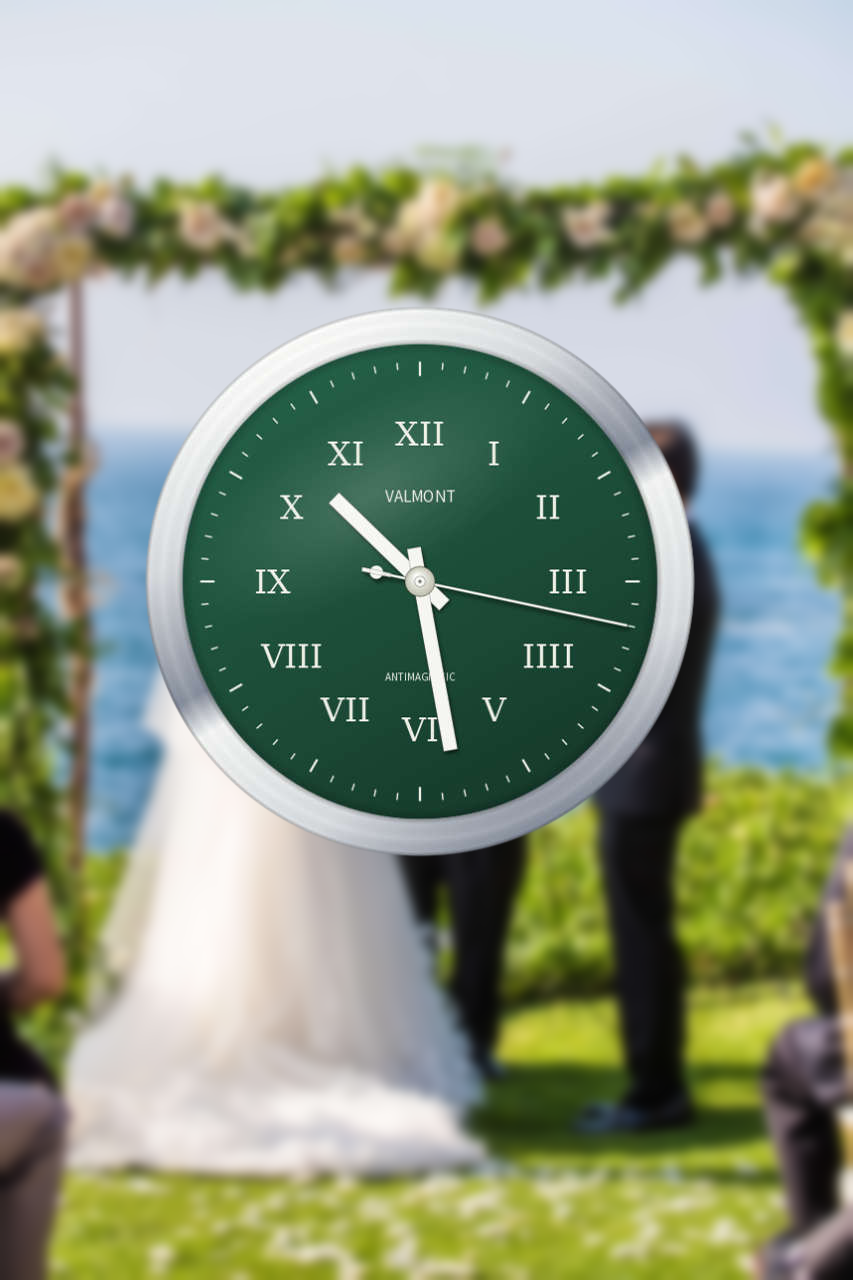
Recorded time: **10:28:17**
